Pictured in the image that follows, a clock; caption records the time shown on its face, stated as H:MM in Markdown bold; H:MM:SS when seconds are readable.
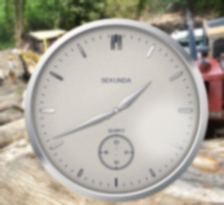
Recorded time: **1:41**
